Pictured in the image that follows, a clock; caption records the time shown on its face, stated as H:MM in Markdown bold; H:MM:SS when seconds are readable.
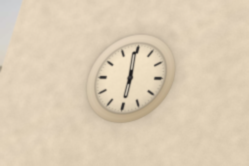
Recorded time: **5:59**
